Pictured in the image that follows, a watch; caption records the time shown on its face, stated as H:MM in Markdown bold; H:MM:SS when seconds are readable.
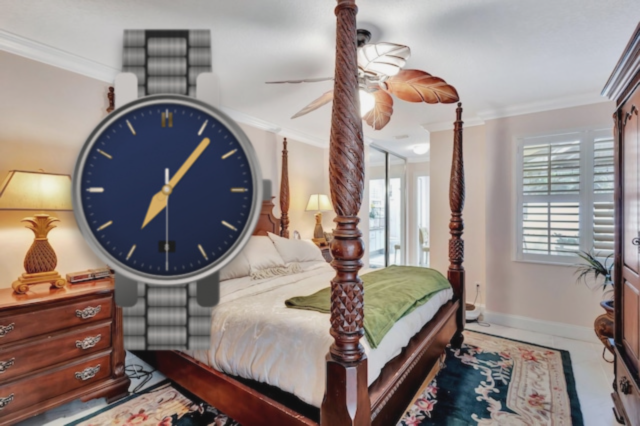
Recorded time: **7:06:30**
